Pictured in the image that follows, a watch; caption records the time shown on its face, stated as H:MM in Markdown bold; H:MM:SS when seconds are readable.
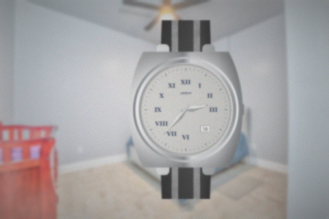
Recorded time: **2:37**
